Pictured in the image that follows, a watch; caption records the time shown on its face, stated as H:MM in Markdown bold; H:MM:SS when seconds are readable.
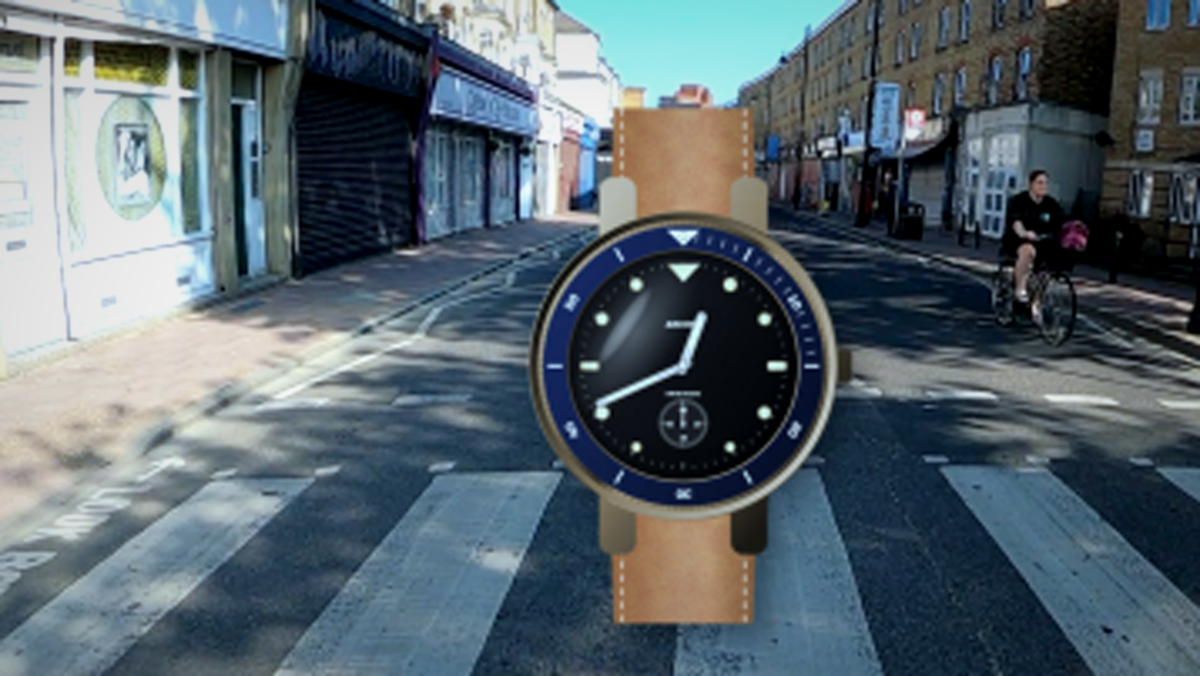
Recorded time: **12:41**
